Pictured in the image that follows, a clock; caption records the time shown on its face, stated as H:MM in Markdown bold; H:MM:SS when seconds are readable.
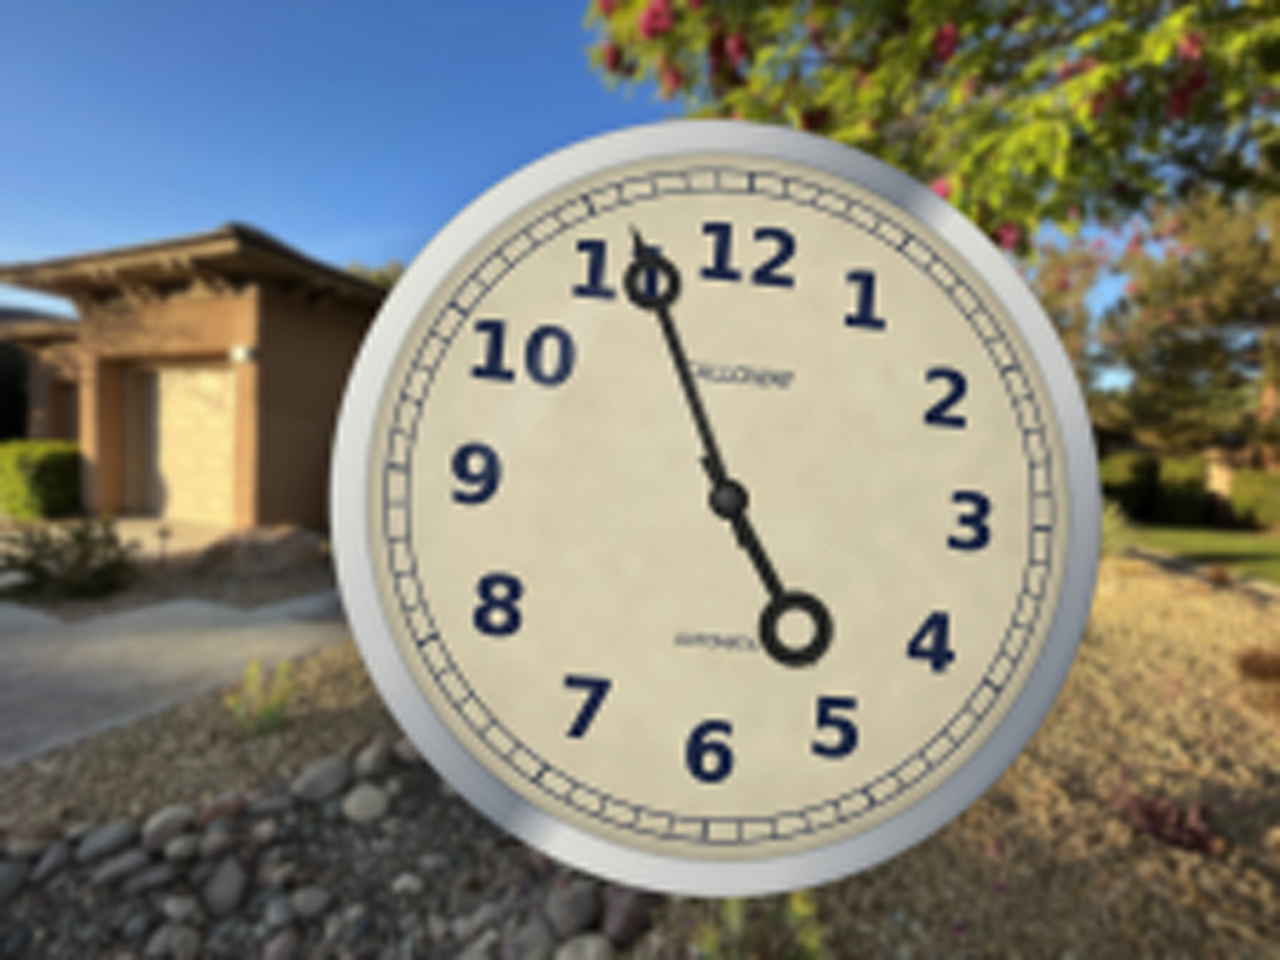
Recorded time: **4:56**
